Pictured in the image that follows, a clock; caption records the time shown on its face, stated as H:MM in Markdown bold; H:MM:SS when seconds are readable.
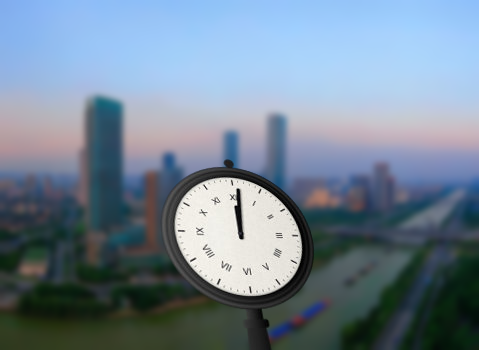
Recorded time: **12:01**
